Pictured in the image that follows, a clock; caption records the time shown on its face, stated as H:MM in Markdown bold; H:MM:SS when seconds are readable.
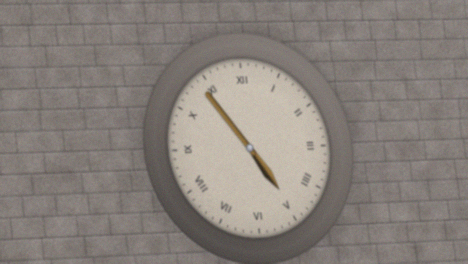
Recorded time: **4:54**
